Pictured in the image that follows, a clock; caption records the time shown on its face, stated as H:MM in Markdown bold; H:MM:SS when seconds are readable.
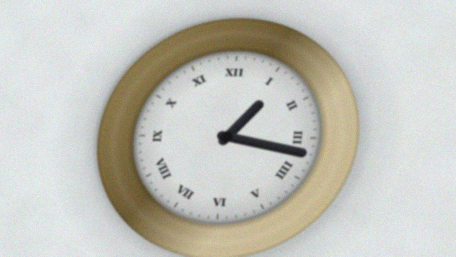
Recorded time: **1:17**
